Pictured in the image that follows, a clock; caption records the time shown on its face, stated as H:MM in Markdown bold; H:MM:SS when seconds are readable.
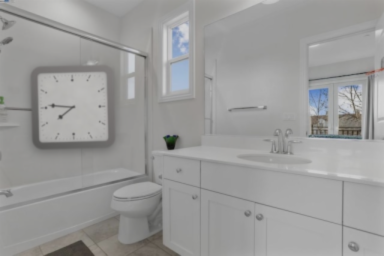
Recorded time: **7:46**
